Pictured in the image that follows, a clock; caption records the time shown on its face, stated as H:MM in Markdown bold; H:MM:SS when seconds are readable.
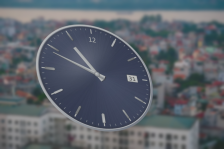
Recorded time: **10:49**
